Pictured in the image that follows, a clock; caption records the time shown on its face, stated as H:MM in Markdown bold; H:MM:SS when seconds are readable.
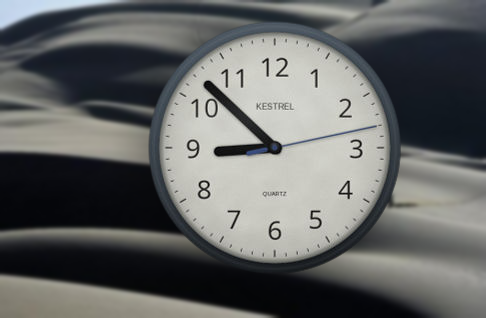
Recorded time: **8:52:13**
